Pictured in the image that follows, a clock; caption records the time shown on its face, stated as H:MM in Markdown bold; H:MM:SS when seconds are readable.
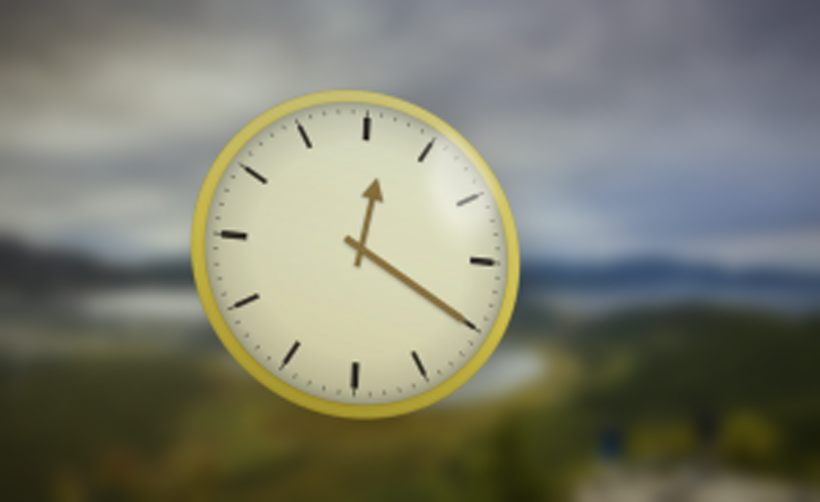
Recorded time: **12:20**
